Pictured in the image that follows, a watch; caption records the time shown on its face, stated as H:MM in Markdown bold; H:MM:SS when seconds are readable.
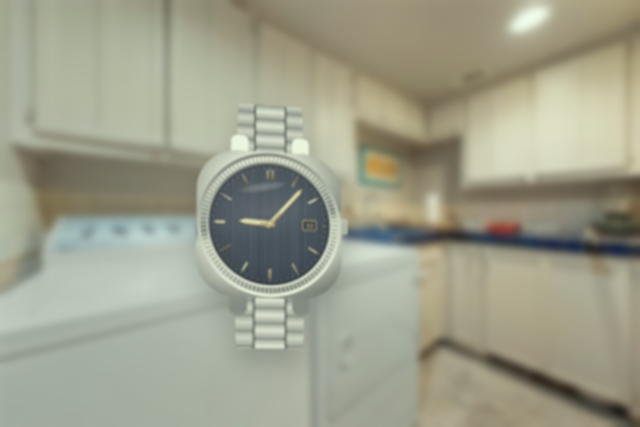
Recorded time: **9:07**
